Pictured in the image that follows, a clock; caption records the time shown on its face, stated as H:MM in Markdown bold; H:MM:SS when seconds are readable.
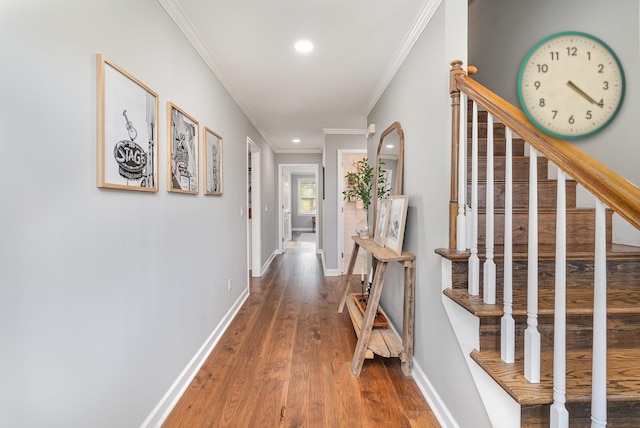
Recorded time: **4:21**
